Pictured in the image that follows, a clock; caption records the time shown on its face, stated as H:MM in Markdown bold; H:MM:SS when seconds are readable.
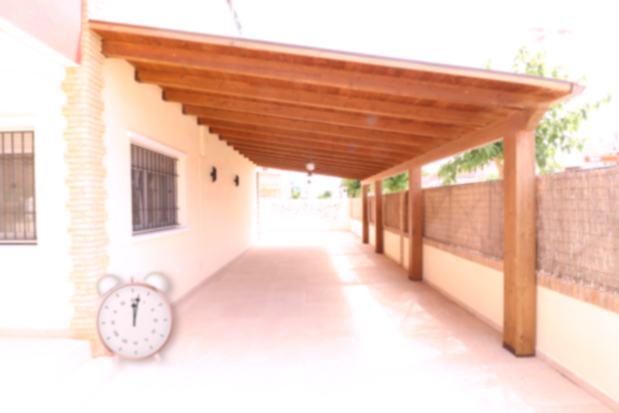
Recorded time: **12:02**
